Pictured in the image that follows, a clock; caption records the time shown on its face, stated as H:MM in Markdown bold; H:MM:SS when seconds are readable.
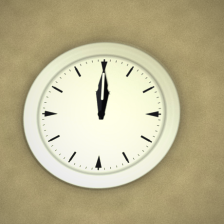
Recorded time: **12:00**
